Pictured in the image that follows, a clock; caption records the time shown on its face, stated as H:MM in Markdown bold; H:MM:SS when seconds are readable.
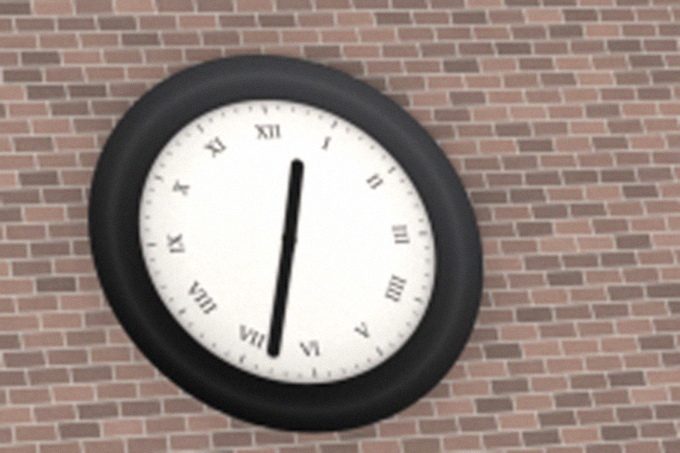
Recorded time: **12:33**
